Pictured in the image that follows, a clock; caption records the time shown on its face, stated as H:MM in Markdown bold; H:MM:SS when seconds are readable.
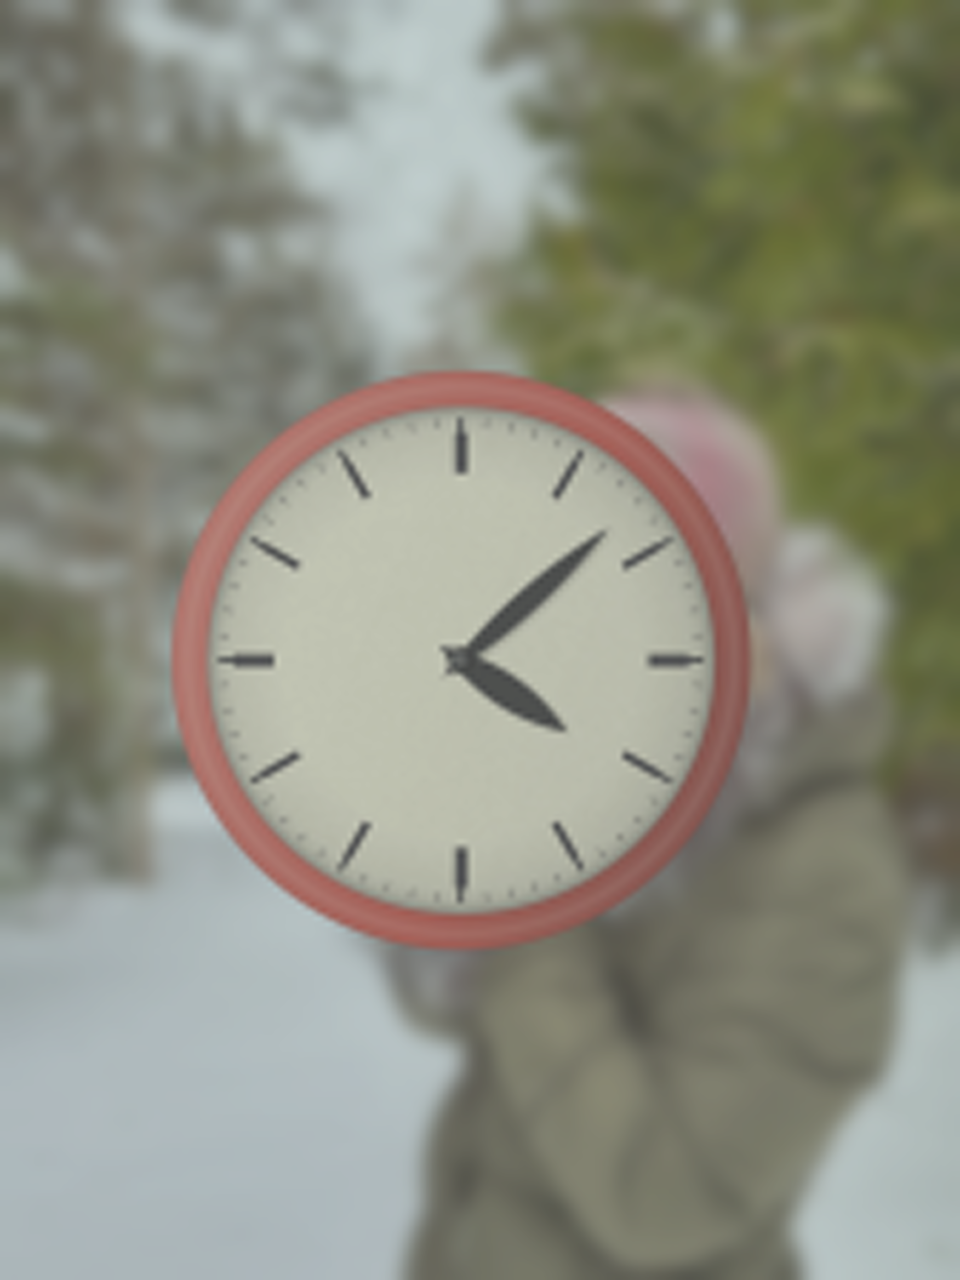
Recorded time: **4:08**
